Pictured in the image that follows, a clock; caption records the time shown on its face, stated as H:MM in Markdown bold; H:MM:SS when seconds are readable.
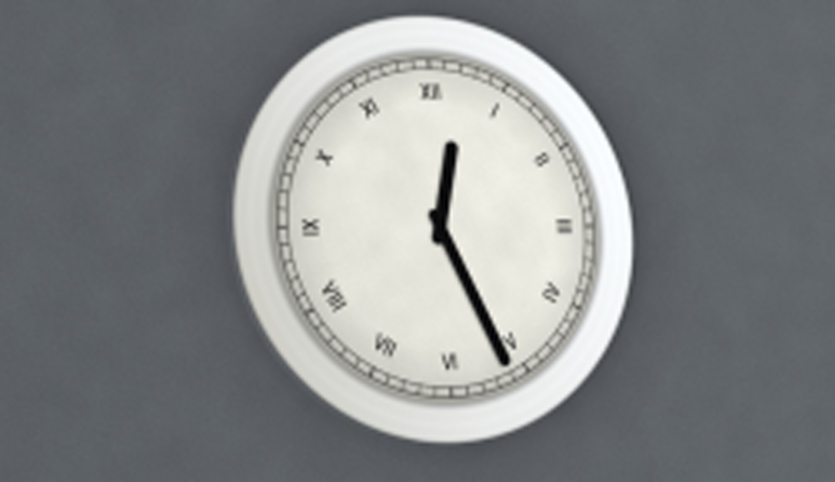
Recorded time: **12:26**
